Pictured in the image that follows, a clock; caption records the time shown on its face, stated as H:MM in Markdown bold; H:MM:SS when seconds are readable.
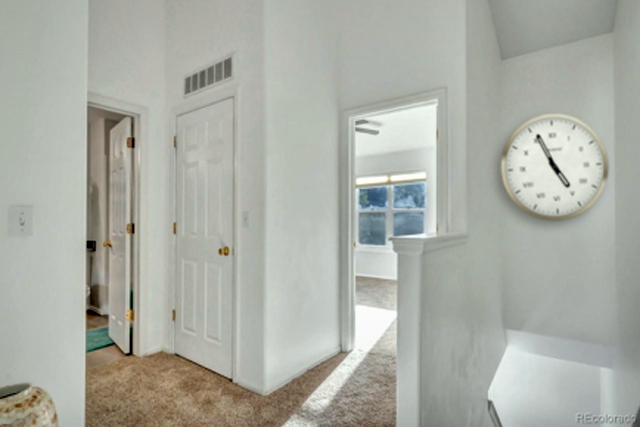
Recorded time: **4:56**
